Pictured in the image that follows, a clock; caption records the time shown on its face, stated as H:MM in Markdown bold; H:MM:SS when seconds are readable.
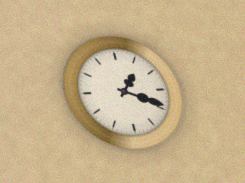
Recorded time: **1:19**
